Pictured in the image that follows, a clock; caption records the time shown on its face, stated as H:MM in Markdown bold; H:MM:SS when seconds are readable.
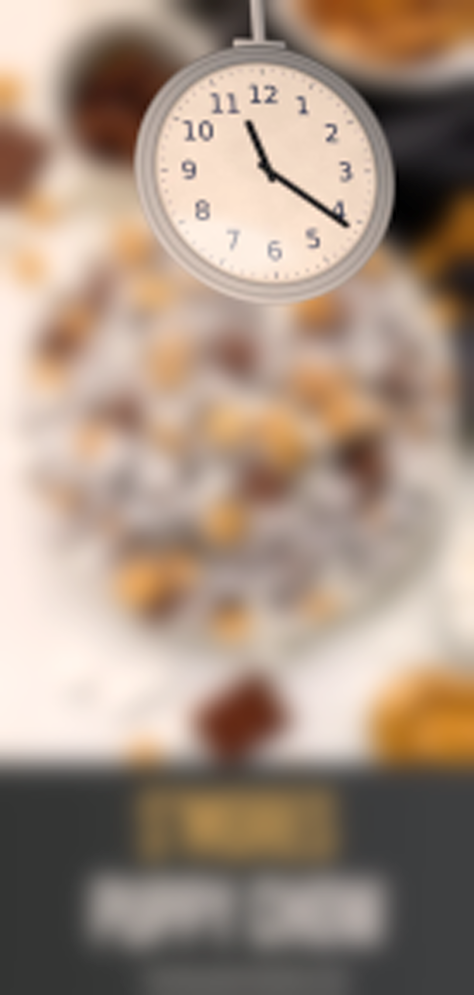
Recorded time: **11:21**
